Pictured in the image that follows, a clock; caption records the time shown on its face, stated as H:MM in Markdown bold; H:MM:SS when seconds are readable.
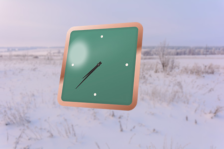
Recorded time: **7:37**
